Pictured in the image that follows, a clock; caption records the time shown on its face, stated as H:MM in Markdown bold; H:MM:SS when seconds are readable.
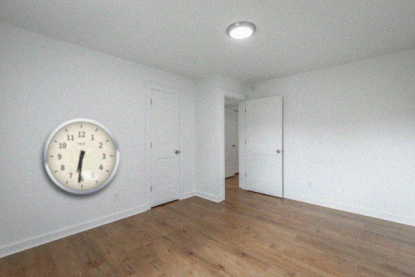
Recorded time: **6:31**
